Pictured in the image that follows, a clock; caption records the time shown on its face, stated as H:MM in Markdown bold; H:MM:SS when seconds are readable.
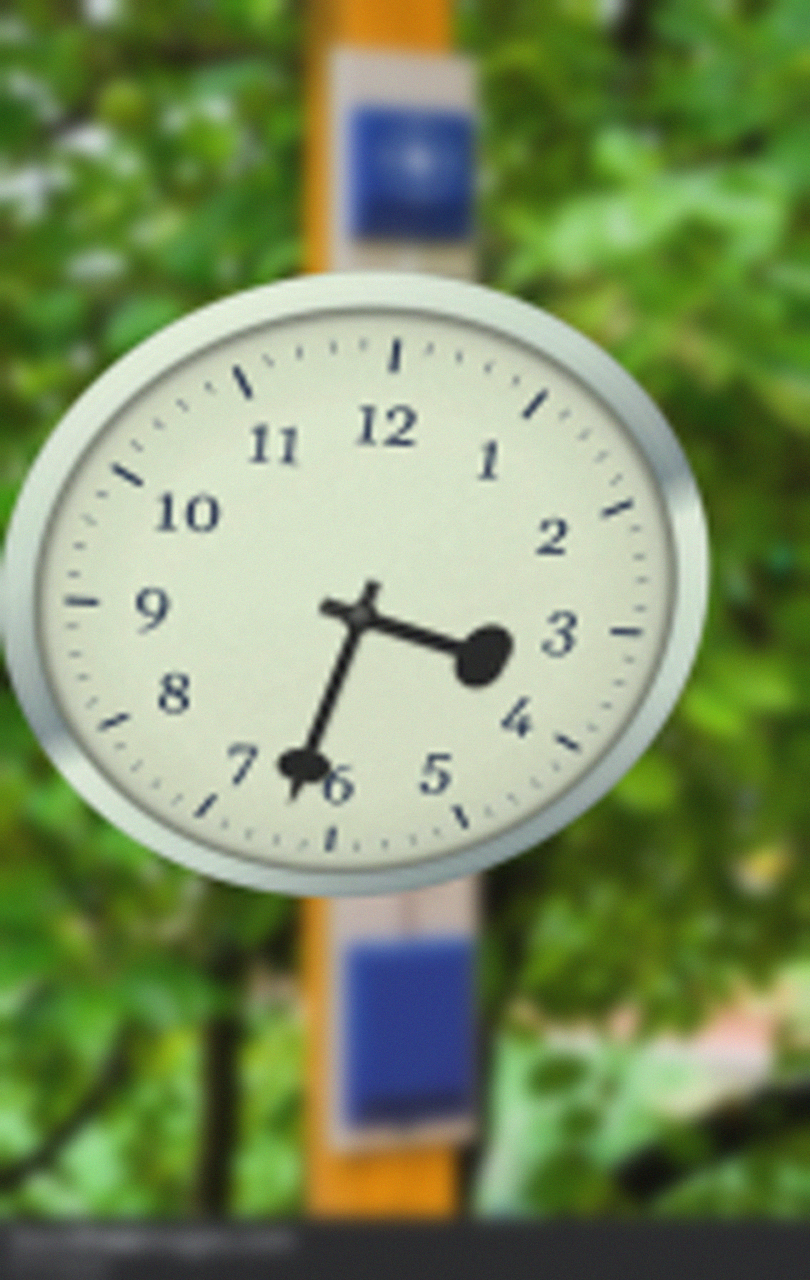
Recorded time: **3:32**
